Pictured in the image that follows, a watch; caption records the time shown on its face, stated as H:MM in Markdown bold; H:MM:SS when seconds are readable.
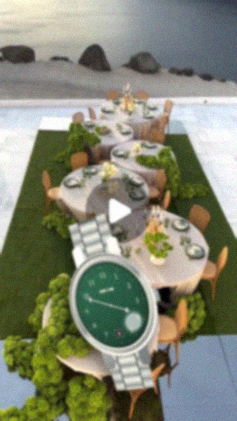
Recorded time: **3:49**
